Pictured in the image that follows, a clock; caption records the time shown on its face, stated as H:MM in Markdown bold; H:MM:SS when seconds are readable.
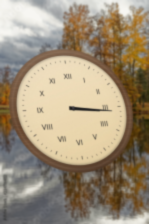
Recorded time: **3:16**
